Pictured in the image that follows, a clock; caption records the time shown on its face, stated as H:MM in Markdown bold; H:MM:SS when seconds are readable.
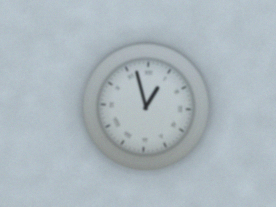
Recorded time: **12:57**
